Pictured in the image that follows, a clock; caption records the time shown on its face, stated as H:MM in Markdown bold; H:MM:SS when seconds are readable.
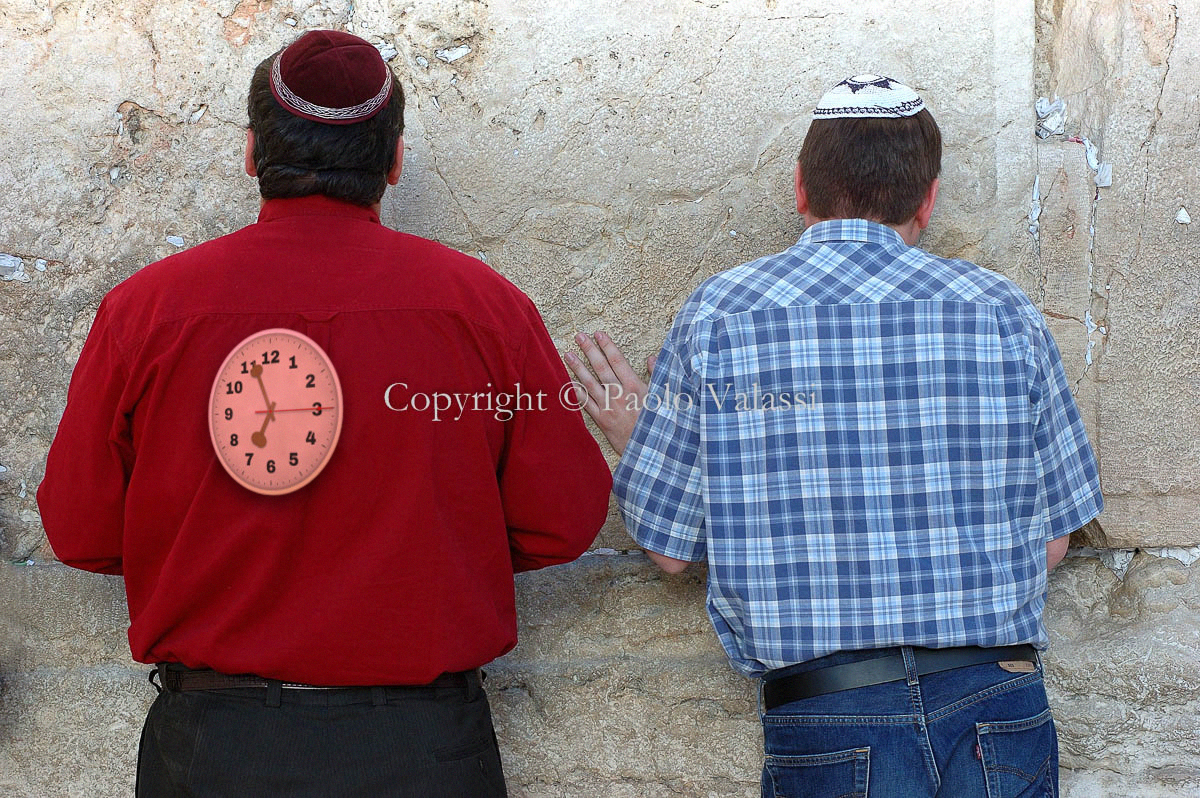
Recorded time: **6:56:15**
